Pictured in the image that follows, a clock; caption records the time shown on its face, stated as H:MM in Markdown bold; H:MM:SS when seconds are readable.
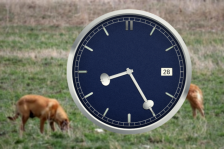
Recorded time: **8:25**
